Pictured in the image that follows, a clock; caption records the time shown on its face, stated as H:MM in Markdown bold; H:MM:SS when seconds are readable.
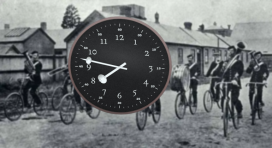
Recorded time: **7:47**
